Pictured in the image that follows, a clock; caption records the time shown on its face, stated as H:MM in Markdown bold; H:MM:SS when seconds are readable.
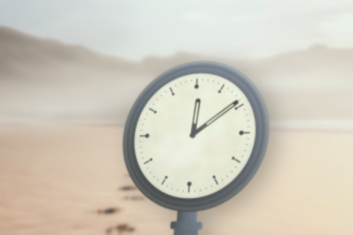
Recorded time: **12:09**
